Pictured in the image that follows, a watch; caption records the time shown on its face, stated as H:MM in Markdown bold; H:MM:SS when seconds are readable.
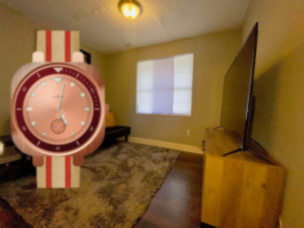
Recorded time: **5:02**
